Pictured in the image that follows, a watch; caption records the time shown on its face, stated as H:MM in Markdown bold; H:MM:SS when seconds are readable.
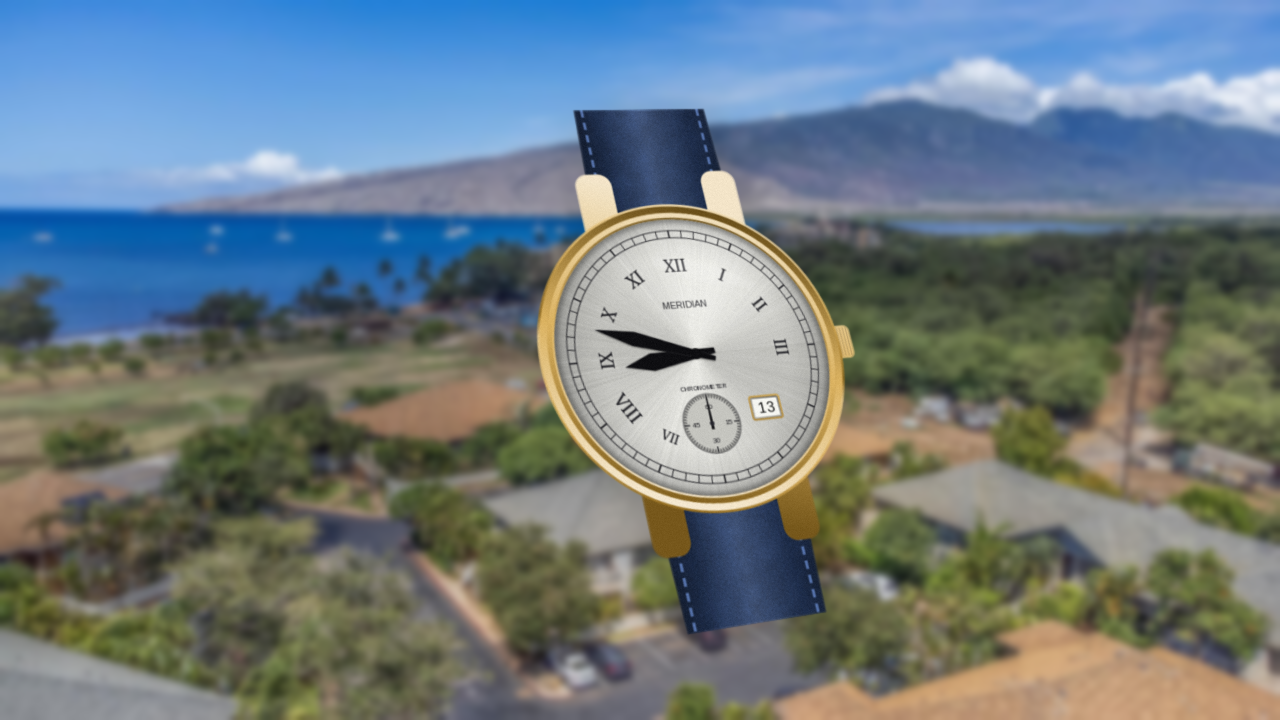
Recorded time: **8:48**
